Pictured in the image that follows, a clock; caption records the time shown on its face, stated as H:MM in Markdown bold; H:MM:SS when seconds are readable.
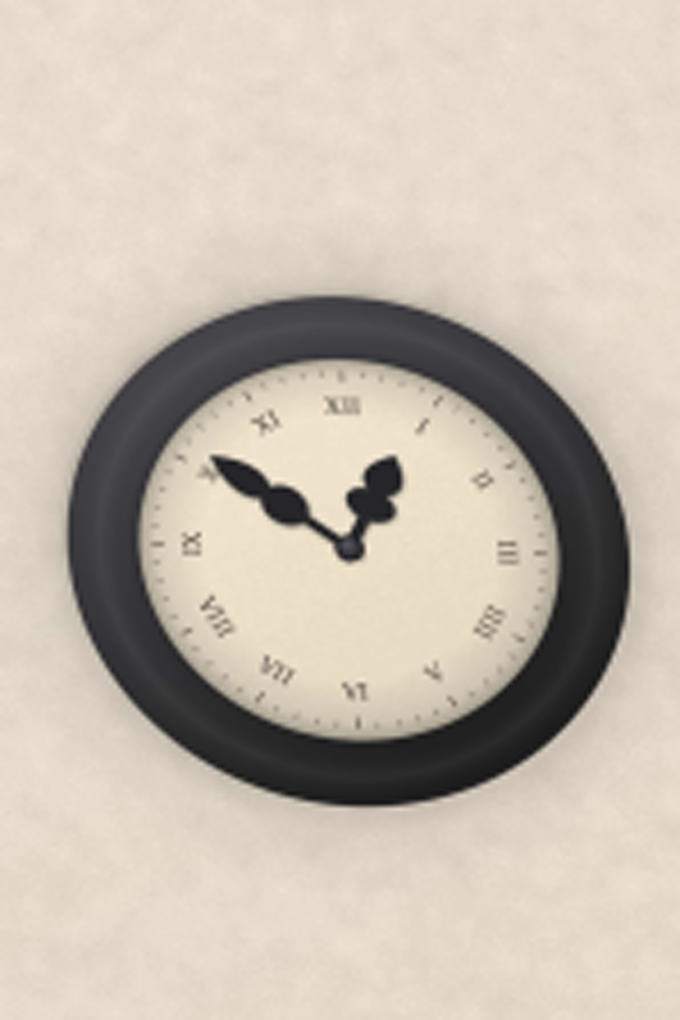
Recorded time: **12:51**
